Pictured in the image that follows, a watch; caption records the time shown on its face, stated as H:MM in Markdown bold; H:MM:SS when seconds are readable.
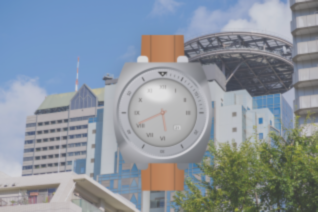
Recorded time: **5:41**
